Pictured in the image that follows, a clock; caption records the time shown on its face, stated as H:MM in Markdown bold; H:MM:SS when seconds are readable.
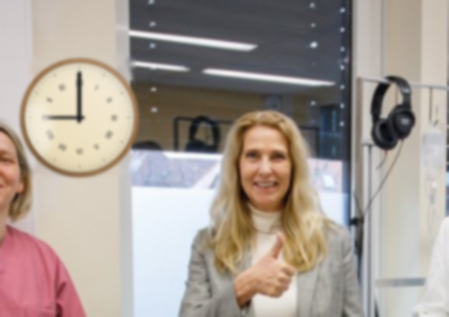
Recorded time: **9:00**
